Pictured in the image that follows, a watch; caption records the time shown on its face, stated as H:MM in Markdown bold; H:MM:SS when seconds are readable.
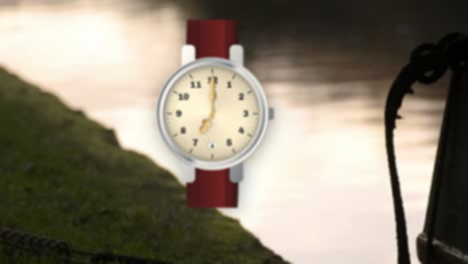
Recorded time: **7:00**
